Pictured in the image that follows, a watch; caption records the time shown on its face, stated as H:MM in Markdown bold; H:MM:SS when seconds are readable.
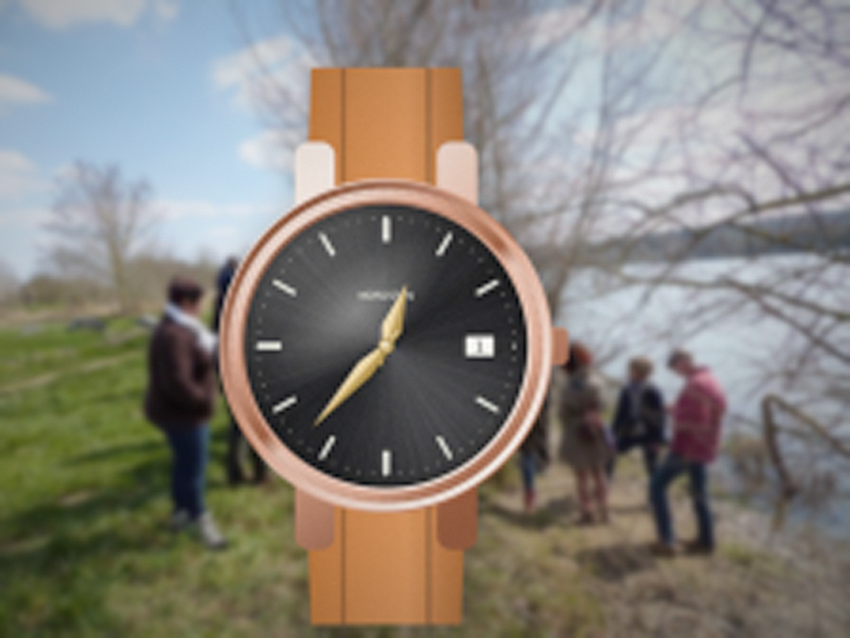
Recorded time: **12:37**
